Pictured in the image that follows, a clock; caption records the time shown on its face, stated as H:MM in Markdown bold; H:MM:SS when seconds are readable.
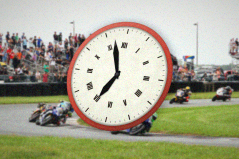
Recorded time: **6:57**
